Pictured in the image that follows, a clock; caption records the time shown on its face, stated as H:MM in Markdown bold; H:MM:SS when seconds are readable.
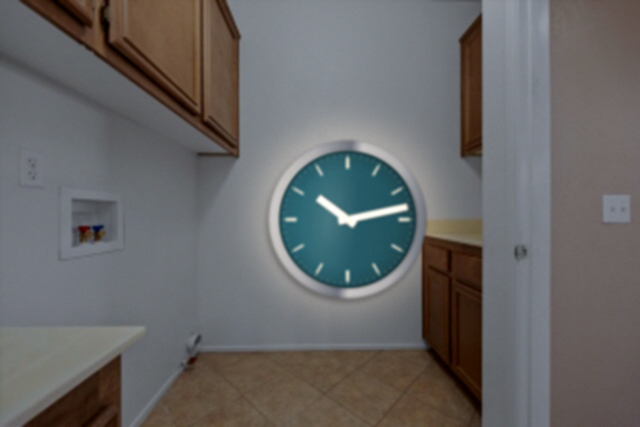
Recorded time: **10:13**
